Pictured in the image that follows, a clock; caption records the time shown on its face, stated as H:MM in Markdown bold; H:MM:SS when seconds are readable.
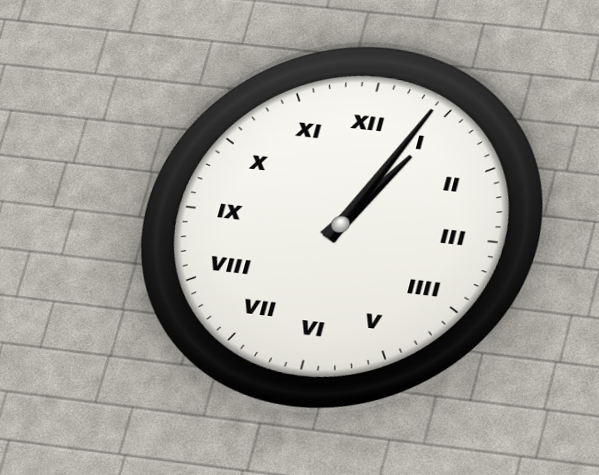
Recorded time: **1:04**
